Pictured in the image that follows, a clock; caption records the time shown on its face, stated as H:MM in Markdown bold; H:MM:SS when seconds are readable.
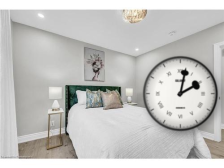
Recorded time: **2:02**
